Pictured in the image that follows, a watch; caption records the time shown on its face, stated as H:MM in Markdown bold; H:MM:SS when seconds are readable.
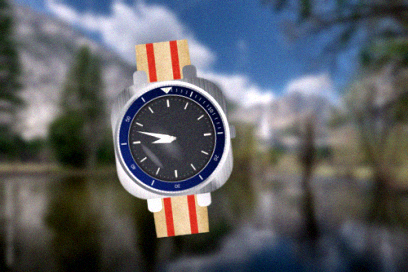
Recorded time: **8:48**
